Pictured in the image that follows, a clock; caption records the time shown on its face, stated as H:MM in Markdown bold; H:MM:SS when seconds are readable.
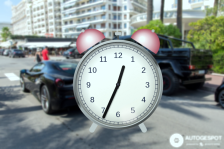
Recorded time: **12:34**
